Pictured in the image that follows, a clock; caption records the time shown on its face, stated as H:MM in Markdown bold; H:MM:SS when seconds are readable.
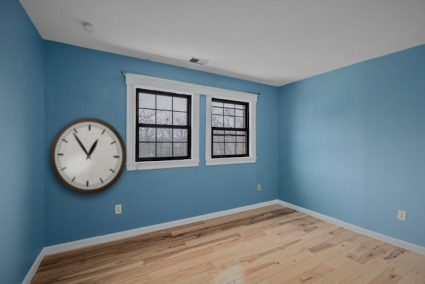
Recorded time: **12:54**
